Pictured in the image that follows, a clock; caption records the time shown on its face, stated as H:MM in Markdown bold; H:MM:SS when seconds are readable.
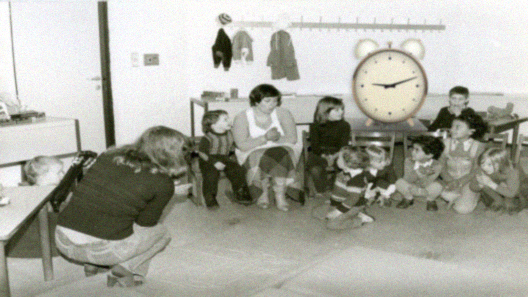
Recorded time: **9:12**
